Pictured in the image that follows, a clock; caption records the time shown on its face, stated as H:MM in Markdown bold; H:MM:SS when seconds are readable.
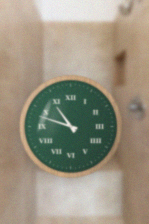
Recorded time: **10:48**
